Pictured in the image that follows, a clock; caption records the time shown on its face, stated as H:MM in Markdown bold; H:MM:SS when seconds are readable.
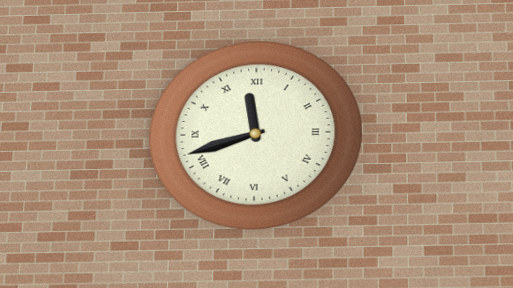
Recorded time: **11:42**
